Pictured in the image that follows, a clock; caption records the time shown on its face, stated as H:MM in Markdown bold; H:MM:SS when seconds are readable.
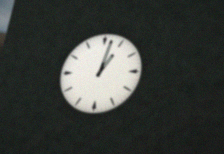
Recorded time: **1:02**
